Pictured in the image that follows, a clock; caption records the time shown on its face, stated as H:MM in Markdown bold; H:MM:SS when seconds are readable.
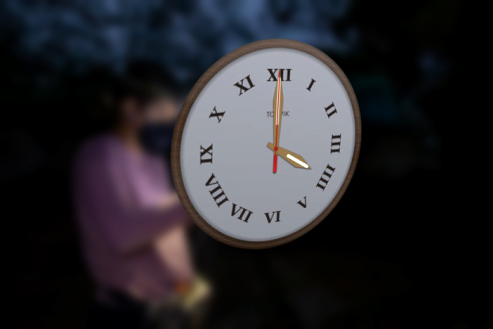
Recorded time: **4:00:00**
